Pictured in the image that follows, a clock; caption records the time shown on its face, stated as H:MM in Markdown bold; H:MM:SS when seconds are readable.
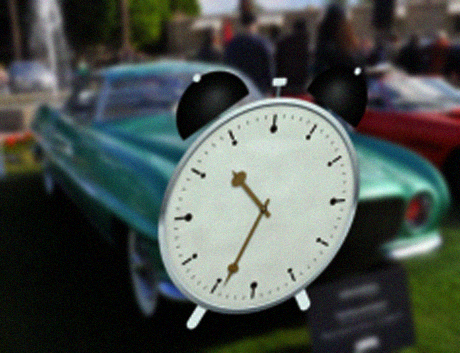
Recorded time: **10:34**
